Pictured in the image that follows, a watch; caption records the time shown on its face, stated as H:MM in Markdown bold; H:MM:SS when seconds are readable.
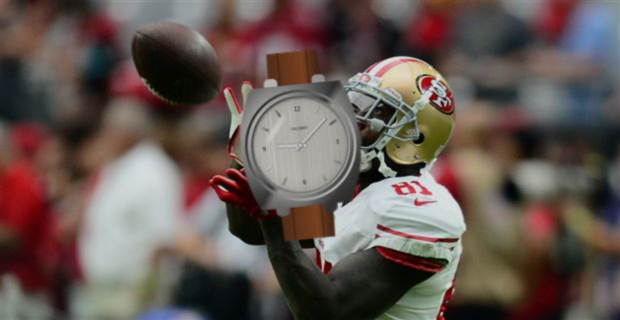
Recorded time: **9:08**
